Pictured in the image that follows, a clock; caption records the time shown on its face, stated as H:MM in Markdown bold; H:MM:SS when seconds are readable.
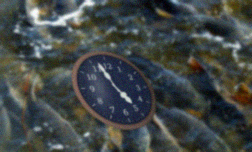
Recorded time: **4:57**
